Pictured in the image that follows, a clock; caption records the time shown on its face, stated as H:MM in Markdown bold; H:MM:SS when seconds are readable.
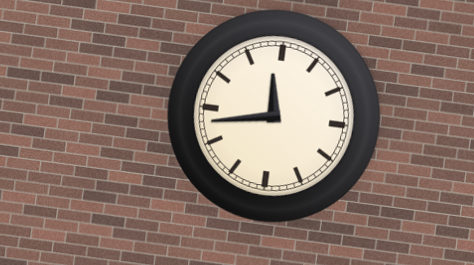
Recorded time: **11:43**
